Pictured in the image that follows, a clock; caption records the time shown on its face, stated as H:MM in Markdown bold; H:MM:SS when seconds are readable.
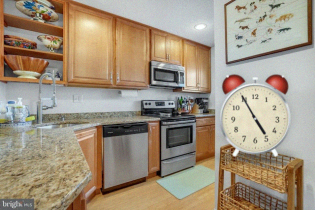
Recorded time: **4:55**
